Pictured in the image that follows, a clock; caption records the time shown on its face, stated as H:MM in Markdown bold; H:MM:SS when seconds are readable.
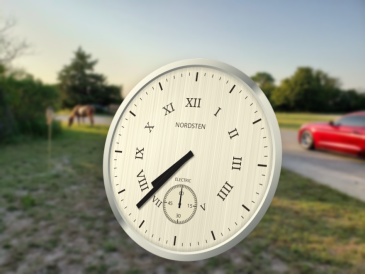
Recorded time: **7:37**
